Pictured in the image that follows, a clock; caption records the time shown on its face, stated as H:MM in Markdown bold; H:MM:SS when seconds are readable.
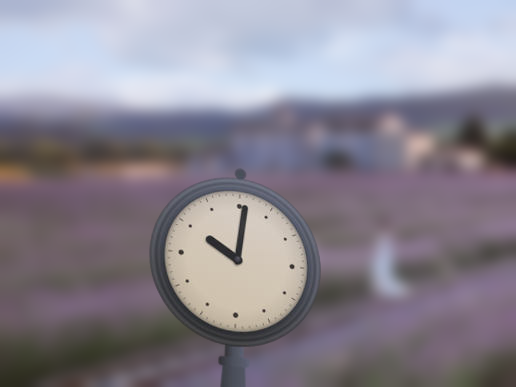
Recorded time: **10:01**
